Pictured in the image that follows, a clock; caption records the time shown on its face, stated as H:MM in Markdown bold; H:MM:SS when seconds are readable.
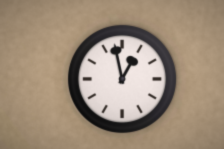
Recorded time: **12:58**
